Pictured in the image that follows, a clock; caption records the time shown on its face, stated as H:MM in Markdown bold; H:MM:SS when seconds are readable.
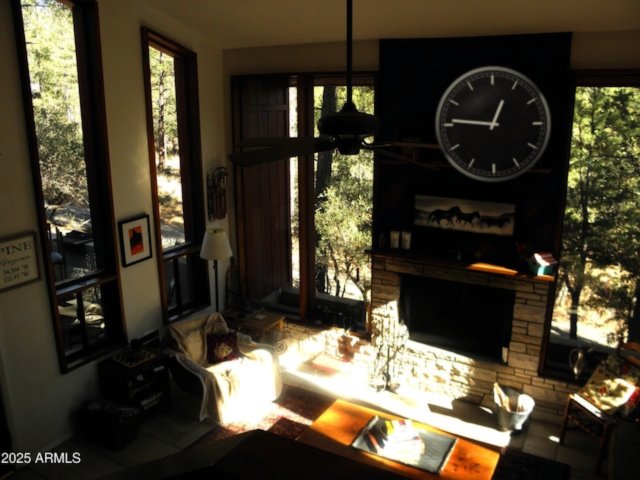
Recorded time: **12:46**
